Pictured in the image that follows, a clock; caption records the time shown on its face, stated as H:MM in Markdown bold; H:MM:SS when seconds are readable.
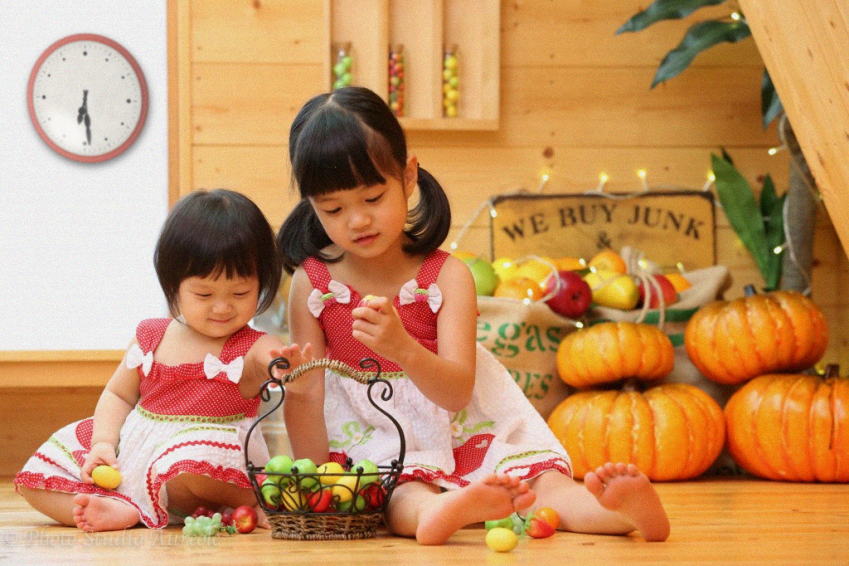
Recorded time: **6:29**
